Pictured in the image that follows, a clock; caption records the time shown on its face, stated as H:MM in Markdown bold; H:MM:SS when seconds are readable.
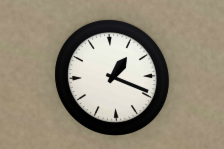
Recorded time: **1:19**
